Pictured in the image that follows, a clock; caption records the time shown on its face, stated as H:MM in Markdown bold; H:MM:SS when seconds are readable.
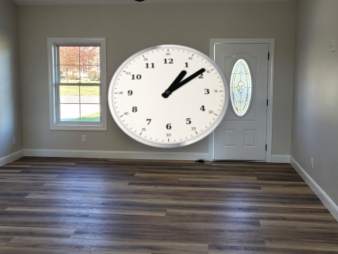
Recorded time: **1:09**
